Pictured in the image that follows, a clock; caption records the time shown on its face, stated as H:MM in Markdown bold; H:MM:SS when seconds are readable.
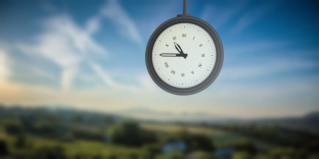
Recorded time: **10:45**
